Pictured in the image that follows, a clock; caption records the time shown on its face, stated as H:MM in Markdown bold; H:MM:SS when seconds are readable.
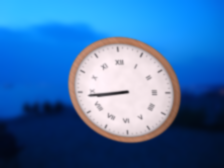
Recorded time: **8:44**
